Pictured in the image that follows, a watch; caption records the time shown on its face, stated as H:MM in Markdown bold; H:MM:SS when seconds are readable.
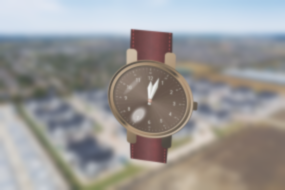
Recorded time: **12:03**
